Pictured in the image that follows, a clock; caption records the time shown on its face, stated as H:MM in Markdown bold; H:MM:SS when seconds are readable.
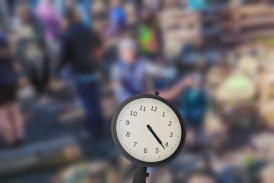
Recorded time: **4:22**
